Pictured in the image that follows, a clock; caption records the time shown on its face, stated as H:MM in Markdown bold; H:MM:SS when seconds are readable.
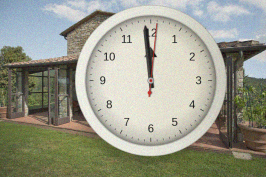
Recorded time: **11:59:01**
